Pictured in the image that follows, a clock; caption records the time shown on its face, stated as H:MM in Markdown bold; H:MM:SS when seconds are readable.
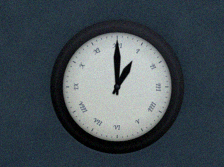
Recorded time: **1:00**
